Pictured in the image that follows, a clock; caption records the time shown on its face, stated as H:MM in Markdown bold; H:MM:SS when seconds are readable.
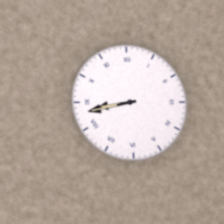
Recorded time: **8:43**
